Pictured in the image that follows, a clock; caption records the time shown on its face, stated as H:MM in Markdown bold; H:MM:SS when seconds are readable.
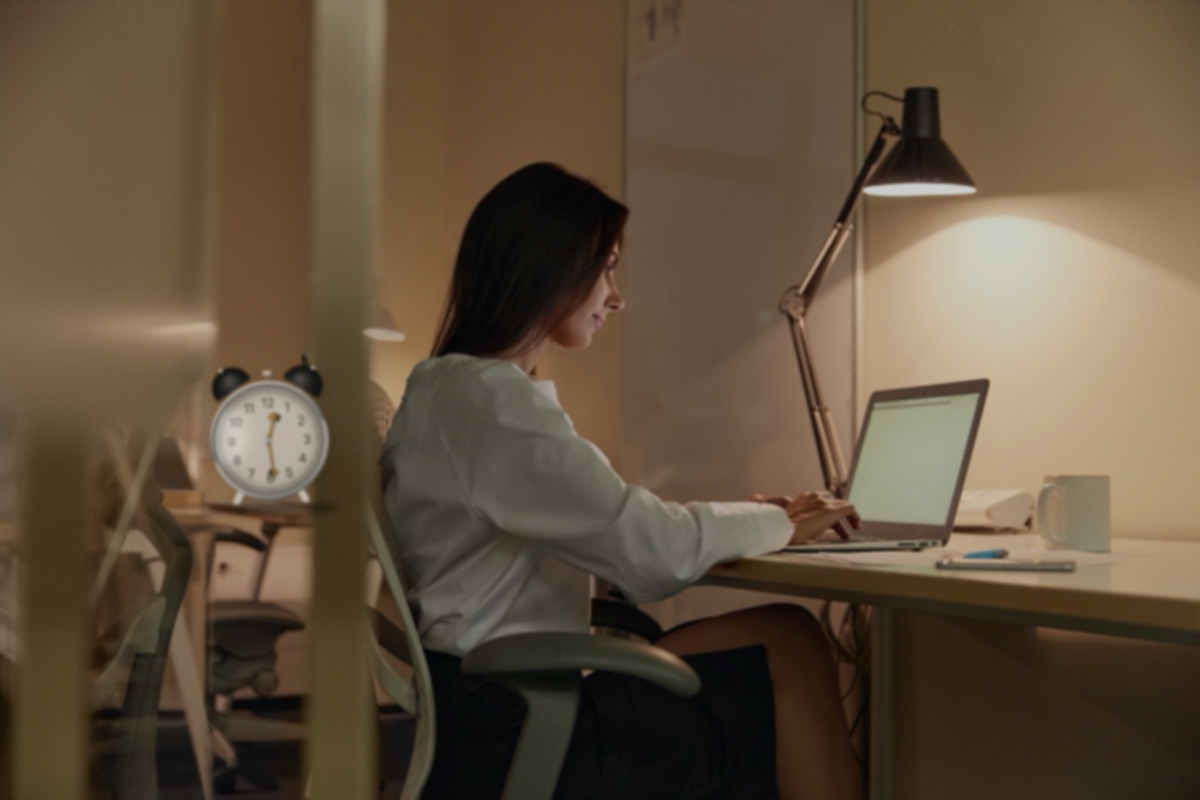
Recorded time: **12:29**
